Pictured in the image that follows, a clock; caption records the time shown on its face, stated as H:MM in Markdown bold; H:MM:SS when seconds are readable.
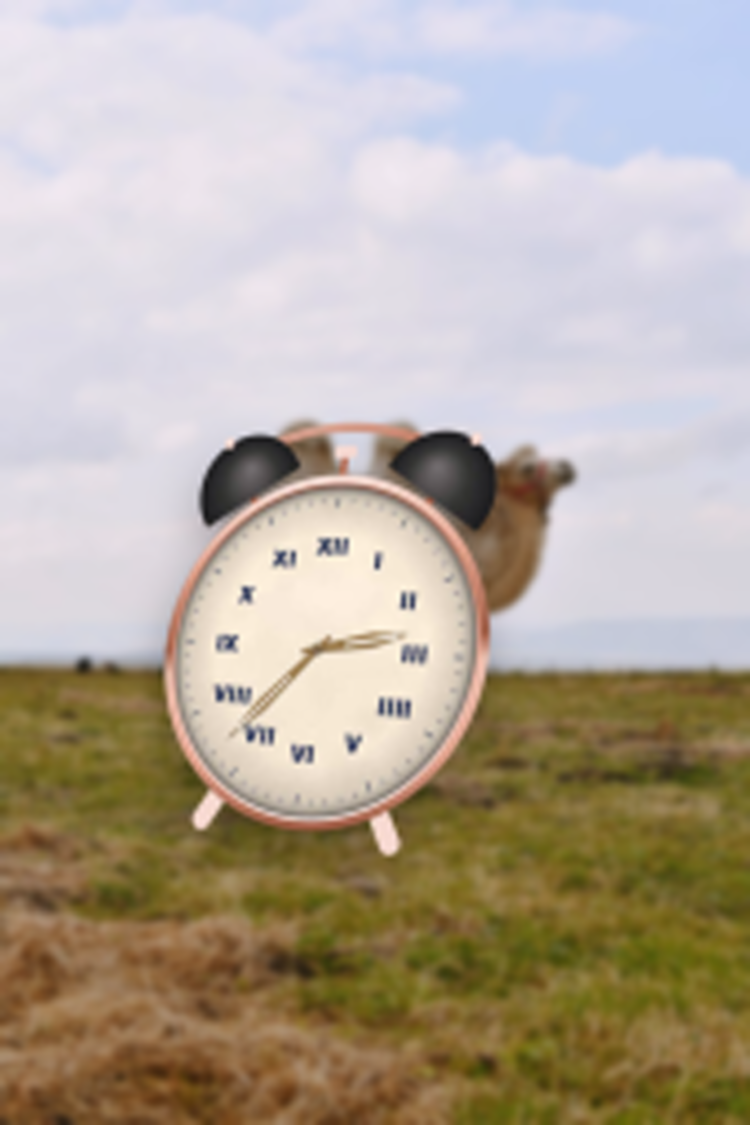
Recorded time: **2:37**
